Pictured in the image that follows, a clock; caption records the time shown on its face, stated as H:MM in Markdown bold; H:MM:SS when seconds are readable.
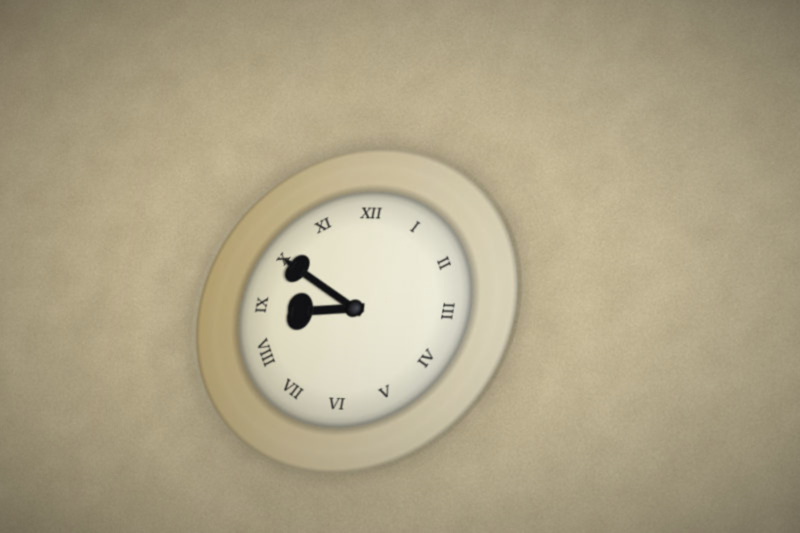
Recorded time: **8:50**
